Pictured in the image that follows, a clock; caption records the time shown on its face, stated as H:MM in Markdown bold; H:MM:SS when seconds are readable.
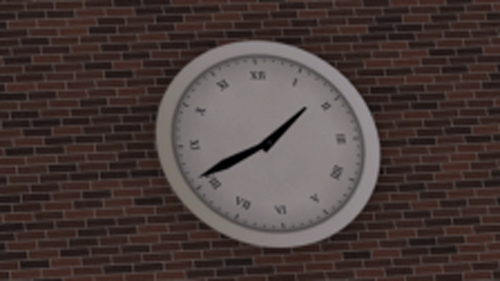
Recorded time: **1:41**
